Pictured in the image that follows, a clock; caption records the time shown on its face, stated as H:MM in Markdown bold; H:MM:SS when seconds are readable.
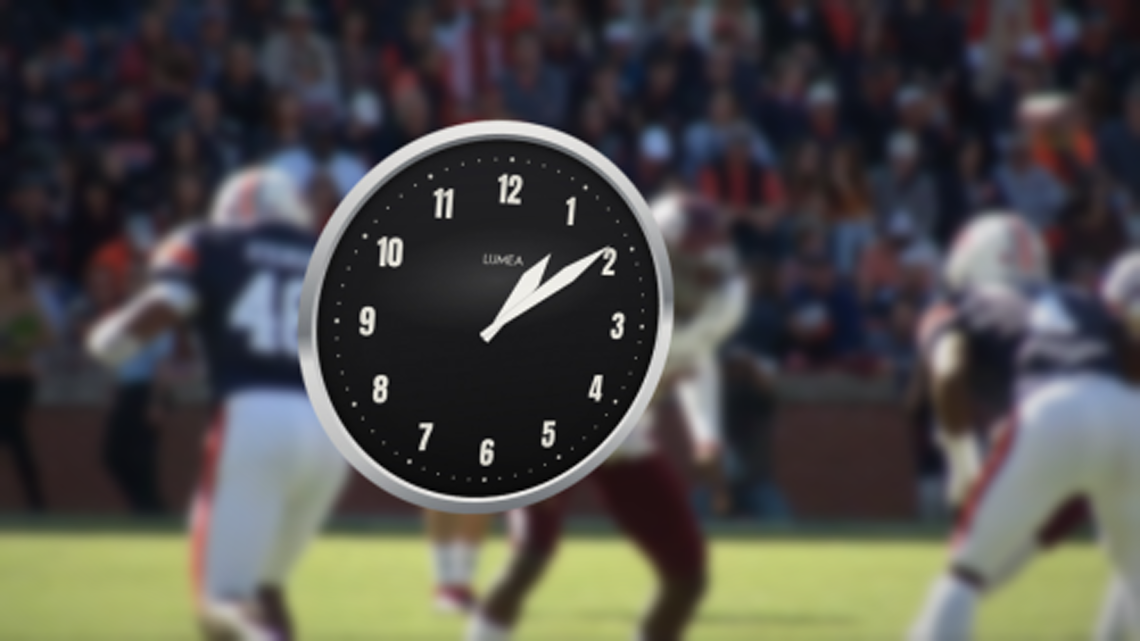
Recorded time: **1:09**
